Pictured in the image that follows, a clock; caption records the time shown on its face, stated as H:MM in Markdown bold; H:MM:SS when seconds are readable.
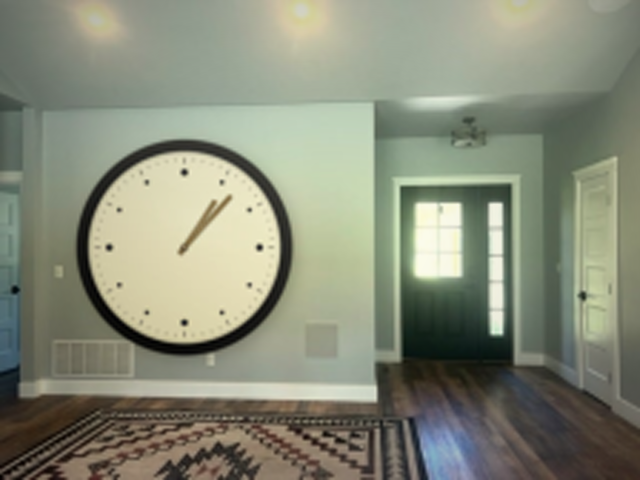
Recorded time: **1:07**
